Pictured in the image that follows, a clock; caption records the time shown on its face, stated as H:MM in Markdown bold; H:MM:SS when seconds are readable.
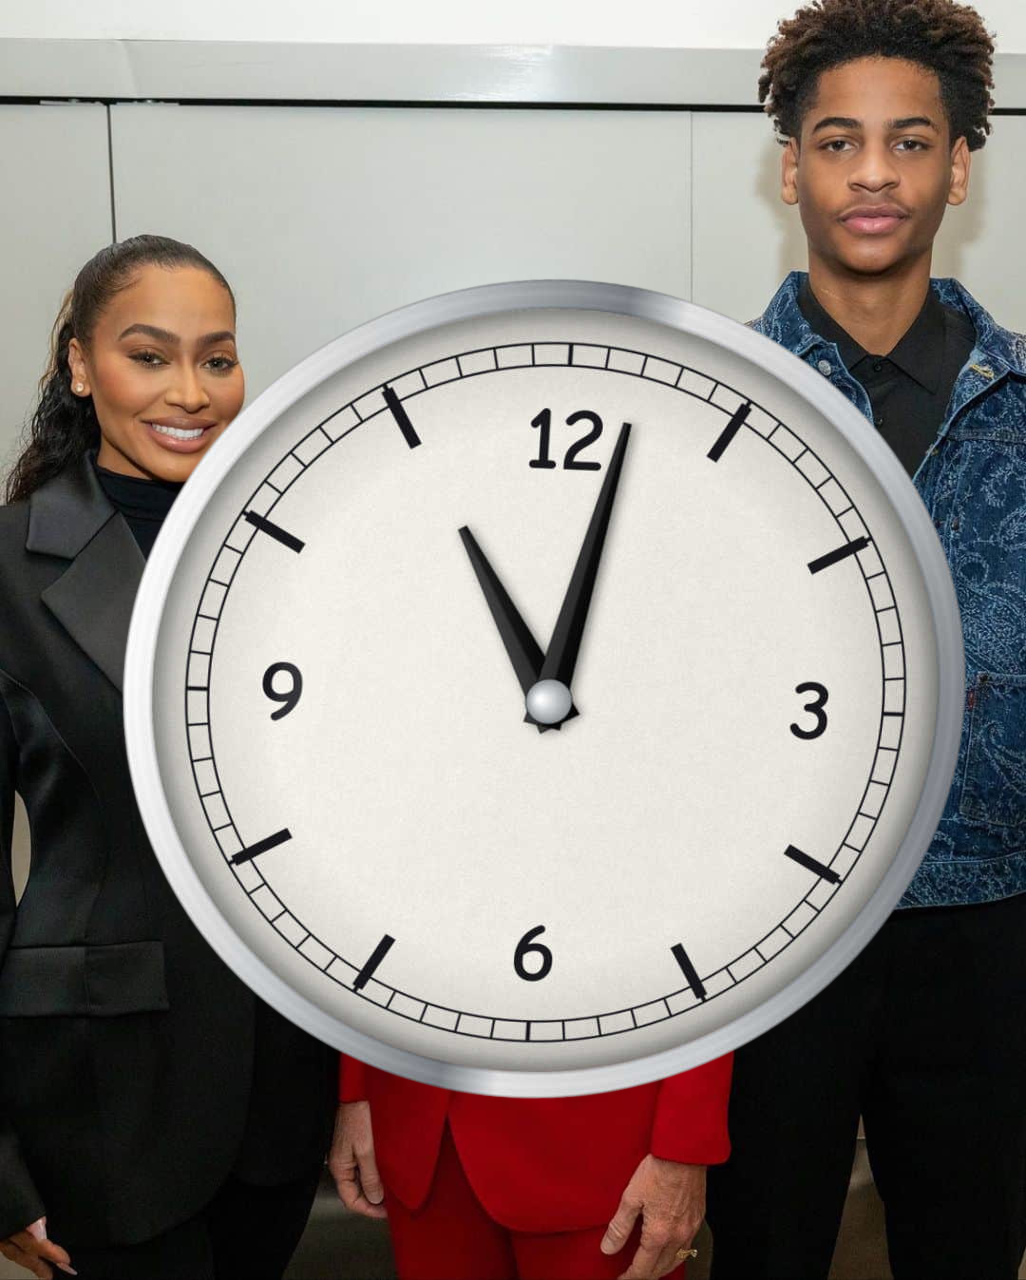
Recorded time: **11:02**
